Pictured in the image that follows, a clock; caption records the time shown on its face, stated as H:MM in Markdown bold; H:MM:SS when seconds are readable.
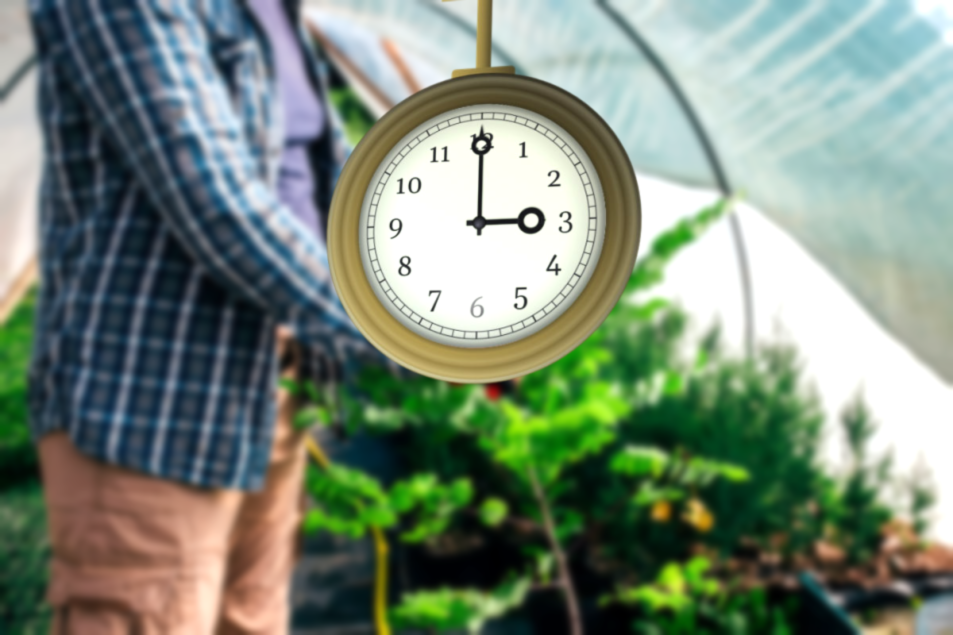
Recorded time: **3:00**
